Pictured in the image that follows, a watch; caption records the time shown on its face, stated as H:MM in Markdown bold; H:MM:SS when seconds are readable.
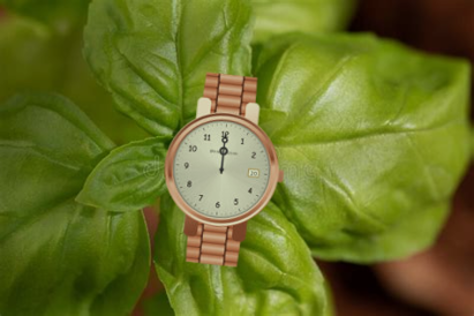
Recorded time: **12:00**
